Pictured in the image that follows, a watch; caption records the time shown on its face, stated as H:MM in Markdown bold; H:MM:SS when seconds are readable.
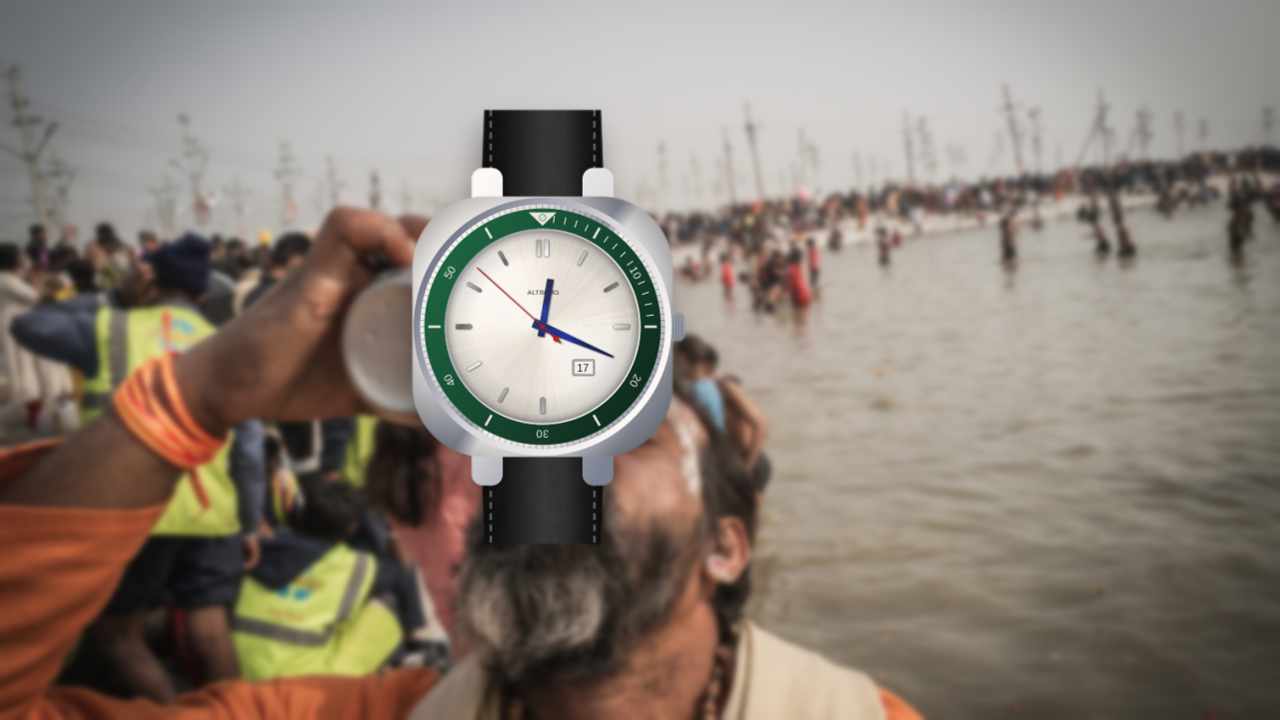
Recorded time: **12:18:52**
